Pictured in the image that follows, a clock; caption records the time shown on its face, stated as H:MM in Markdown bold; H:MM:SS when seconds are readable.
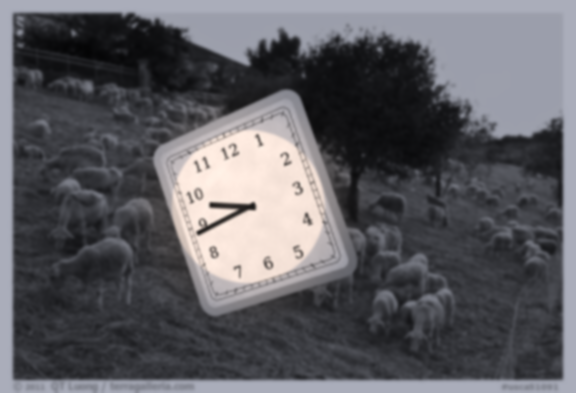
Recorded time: **9:44**
